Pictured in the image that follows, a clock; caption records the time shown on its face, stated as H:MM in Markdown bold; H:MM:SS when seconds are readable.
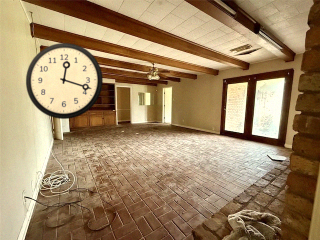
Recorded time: **12:18**
